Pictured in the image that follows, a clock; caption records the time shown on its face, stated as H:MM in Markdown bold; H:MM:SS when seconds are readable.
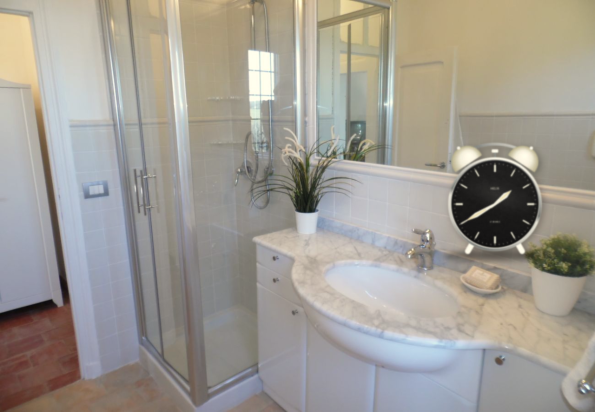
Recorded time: **1:40**
